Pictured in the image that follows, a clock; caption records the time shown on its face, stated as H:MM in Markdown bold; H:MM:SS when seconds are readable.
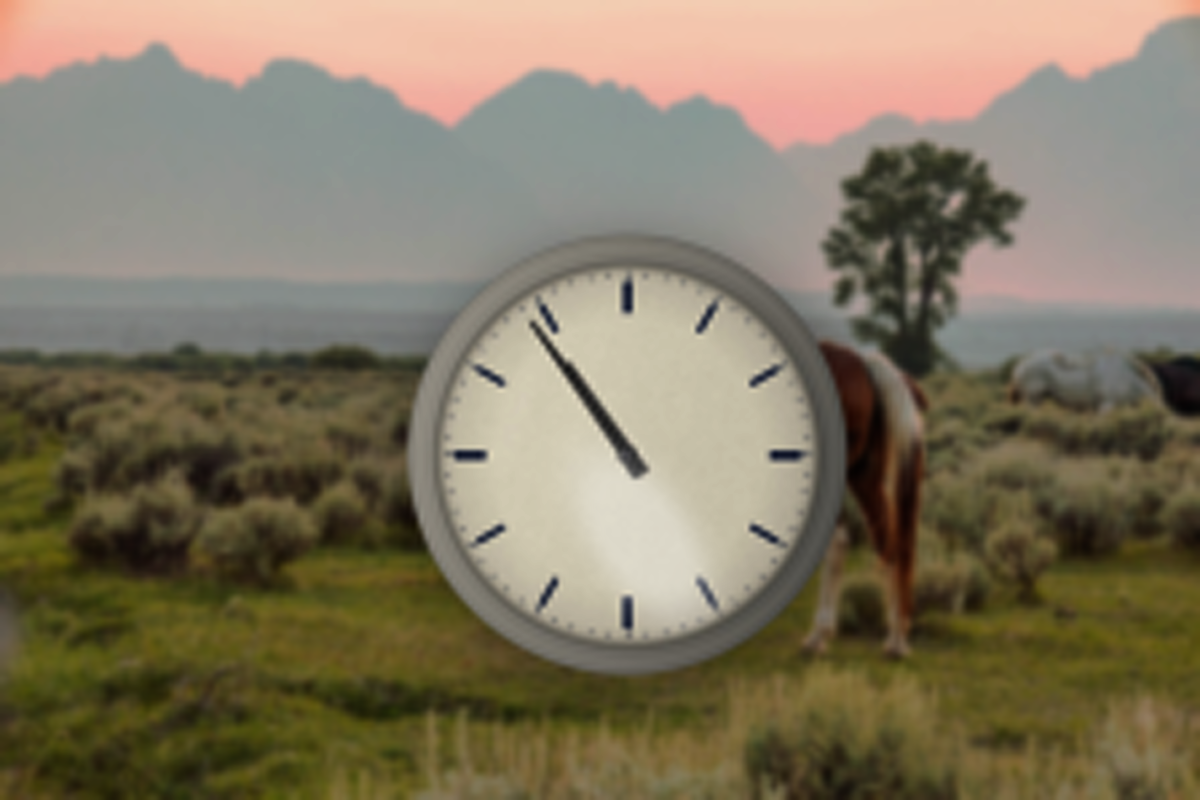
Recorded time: **10:54**
